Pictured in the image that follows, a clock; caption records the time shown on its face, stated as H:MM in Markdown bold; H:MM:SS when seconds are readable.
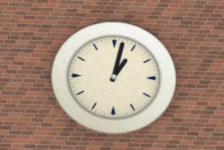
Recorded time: **1:02**
